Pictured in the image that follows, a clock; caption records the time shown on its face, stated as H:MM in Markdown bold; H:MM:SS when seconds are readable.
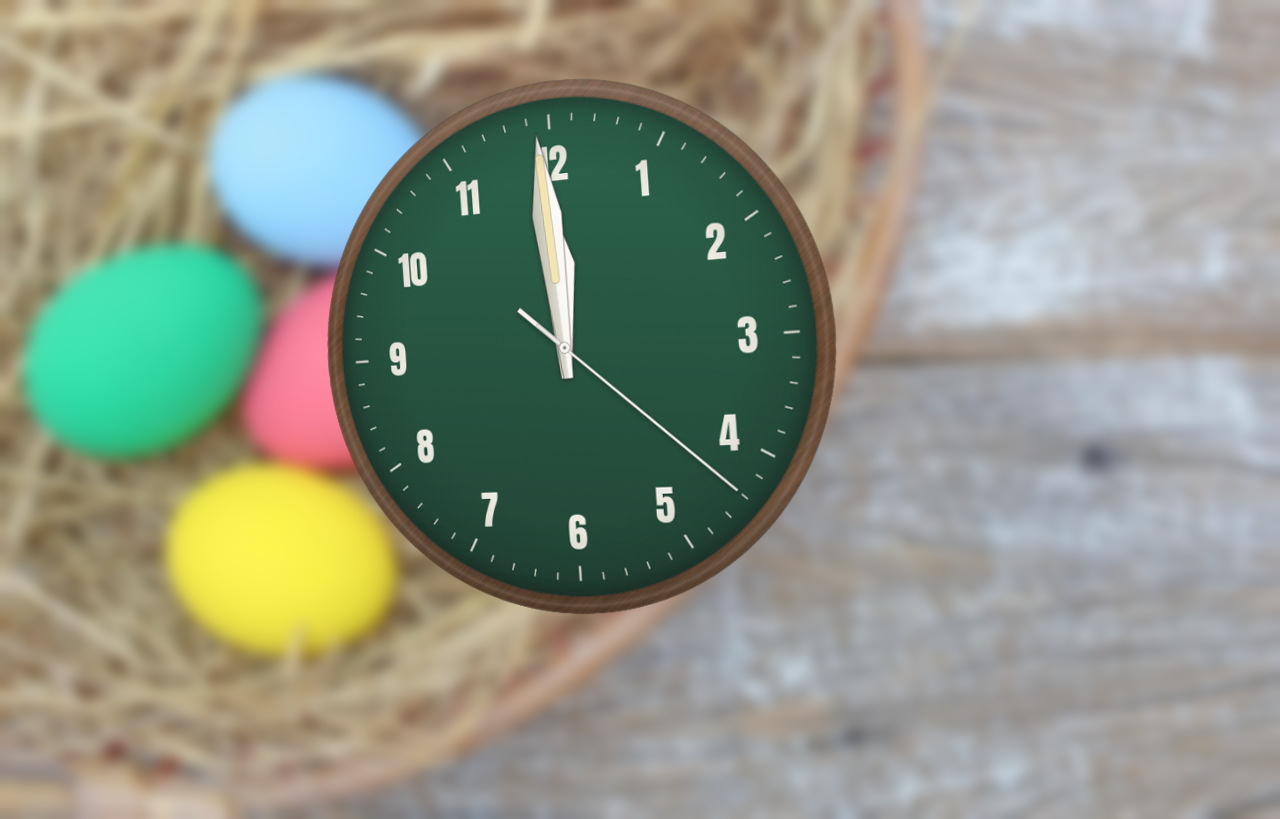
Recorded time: **11:59:22**
